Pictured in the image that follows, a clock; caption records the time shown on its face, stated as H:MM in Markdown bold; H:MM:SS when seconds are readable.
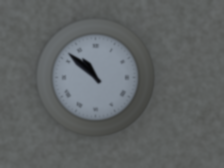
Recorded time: **10:52**
